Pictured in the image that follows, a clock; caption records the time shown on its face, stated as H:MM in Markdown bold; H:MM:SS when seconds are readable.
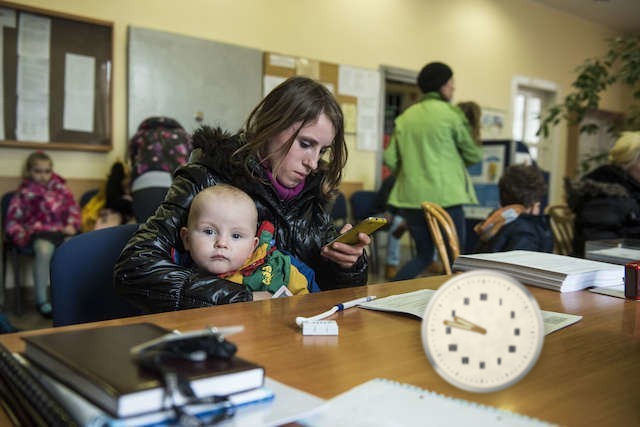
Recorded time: **9:47**
